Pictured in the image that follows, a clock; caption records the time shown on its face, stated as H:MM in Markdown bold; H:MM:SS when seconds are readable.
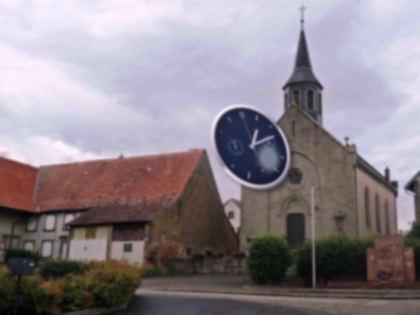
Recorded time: **1:13**
